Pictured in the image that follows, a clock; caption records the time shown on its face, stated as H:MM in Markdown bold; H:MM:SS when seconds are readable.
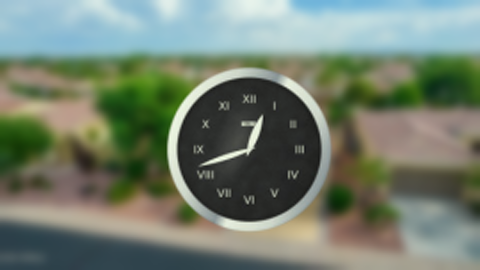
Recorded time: **12:42**
